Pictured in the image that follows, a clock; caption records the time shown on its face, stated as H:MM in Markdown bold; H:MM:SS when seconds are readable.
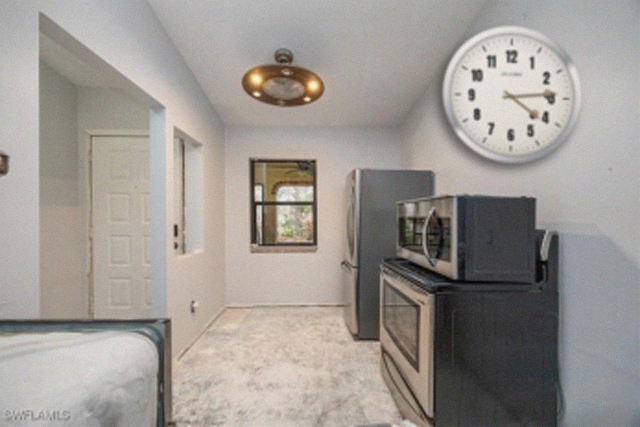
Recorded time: **4:14**
